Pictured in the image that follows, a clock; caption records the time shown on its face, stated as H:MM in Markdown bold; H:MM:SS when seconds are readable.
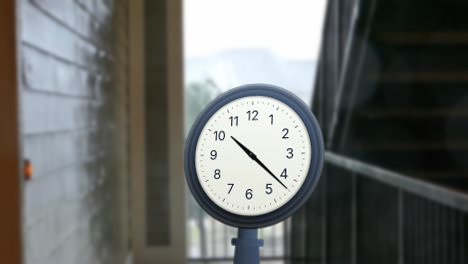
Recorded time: **10:22**
